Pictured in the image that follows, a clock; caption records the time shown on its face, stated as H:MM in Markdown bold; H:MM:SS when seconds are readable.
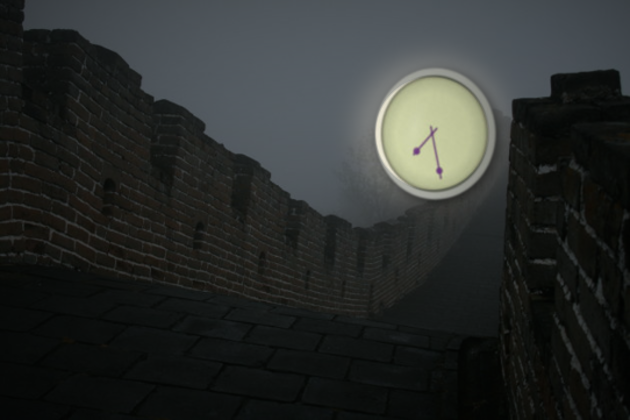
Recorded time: **7:28**
